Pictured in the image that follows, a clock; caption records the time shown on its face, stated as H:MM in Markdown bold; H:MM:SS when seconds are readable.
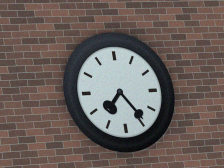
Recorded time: **7:24**
